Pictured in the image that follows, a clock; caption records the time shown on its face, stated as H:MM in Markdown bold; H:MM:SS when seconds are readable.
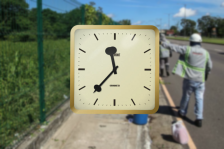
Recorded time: **11:37**
